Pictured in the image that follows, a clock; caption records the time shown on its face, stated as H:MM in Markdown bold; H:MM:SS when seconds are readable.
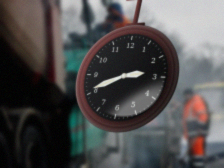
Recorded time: **2:41**
